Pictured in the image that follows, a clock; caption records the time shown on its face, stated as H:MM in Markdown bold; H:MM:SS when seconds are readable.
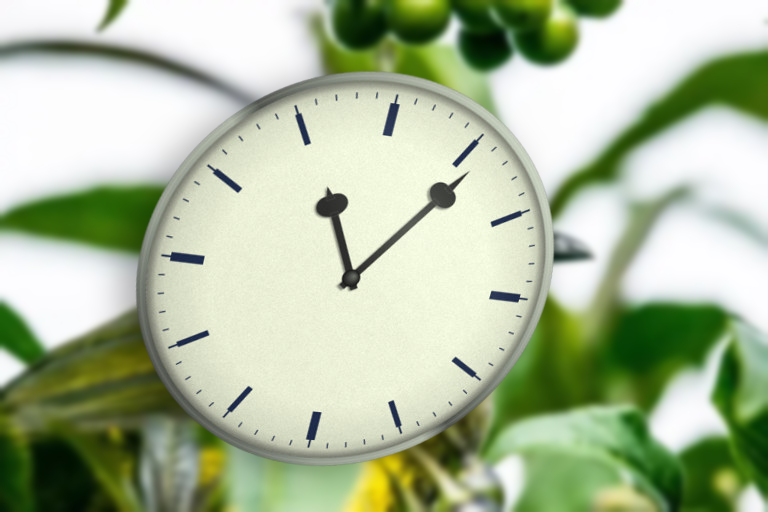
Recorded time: **11:06**
